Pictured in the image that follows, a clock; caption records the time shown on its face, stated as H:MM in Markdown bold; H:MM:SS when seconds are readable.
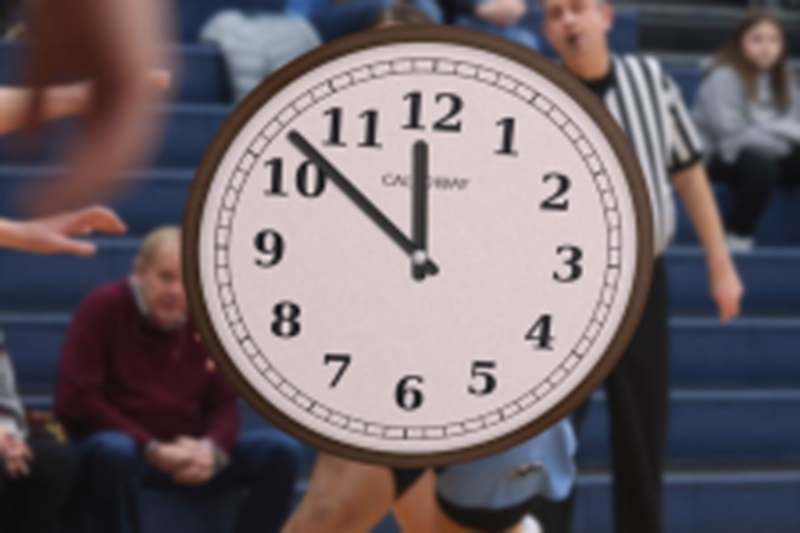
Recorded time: **11:52**
